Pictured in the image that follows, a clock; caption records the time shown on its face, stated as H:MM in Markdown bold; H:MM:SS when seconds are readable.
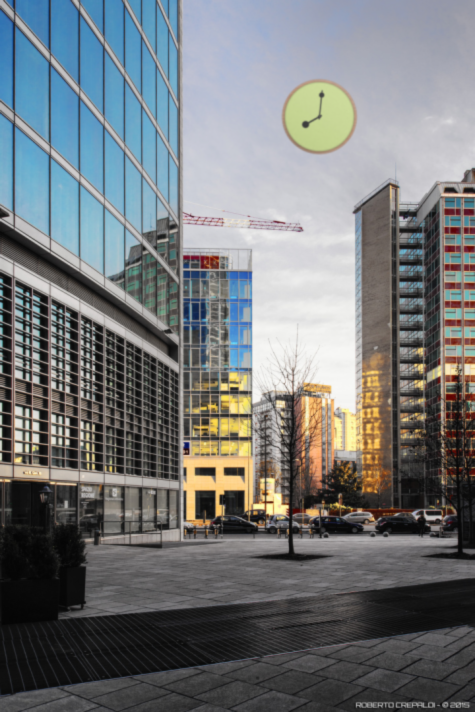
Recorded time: **8:01**
